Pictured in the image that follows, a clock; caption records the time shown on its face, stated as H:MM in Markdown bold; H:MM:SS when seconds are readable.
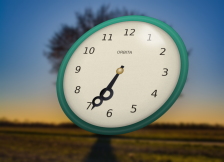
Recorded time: **6:34**
